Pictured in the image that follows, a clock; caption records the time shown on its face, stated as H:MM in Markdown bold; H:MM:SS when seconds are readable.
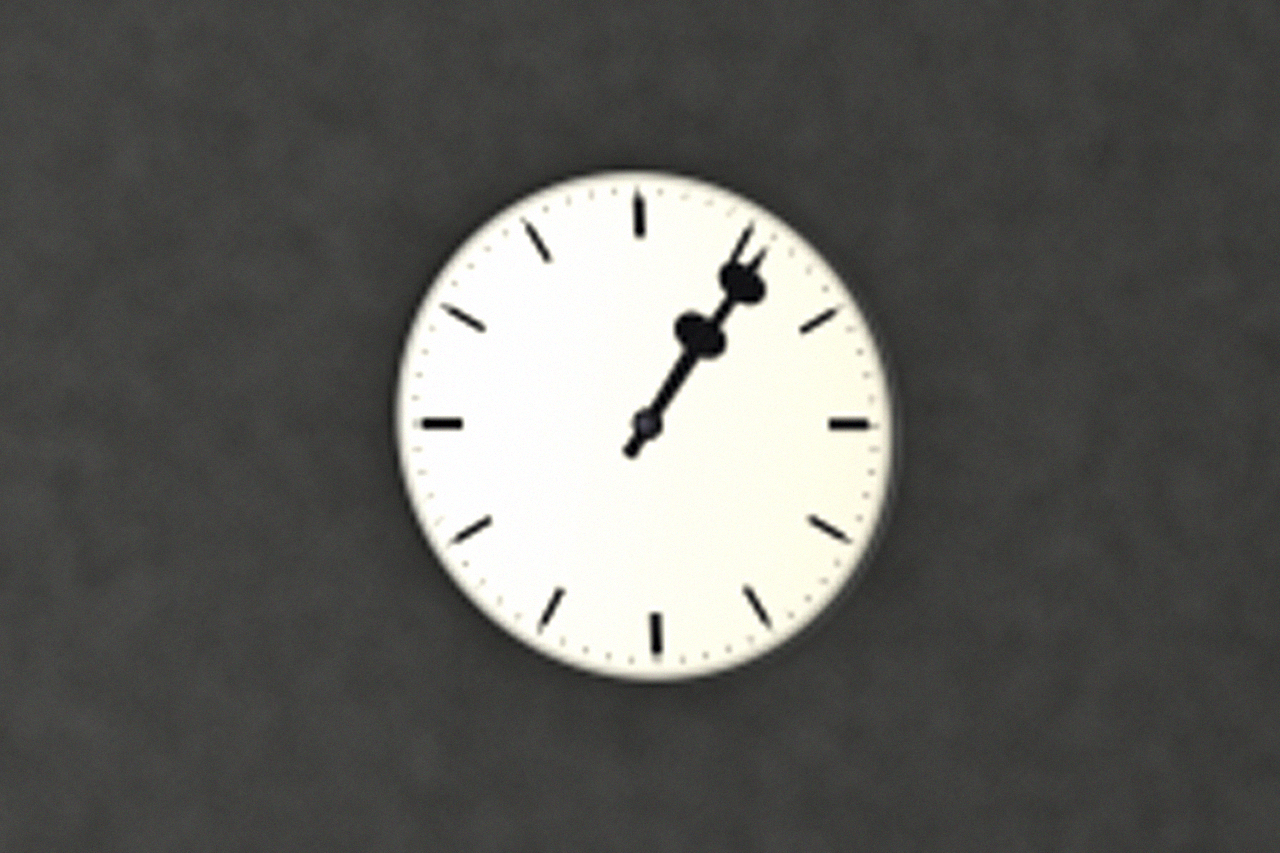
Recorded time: **1:06**
